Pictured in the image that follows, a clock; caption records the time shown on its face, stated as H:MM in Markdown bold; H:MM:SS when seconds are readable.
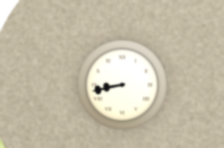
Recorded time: **8:43**
